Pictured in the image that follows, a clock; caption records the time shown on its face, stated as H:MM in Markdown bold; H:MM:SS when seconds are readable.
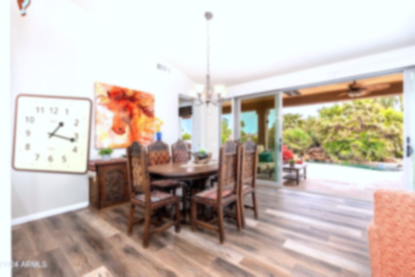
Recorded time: **1:17**
